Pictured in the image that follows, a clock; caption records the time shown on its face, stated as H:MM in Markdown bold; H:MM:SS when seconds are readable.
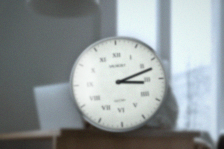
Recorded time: **3:12**
